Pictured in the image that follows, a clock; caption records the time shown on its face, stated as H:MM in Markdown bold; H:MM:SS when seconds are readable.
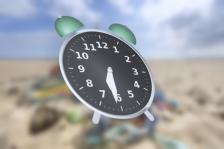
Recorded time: **6:31**
